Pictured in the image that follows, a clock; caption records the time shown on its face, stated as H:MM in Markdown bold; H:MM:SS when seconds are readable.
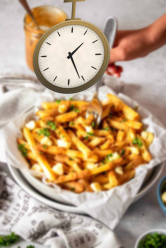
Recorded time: **1:26**
